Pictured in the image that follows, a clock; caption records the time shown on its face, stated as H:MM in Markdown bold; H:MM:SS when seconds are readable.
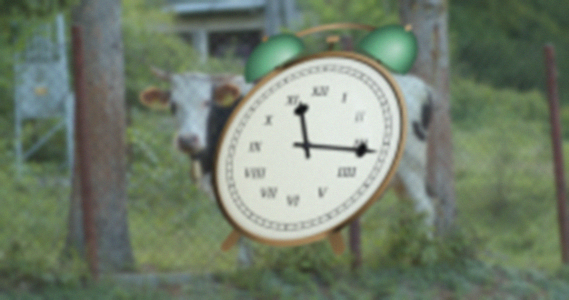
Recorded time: **11:16**
